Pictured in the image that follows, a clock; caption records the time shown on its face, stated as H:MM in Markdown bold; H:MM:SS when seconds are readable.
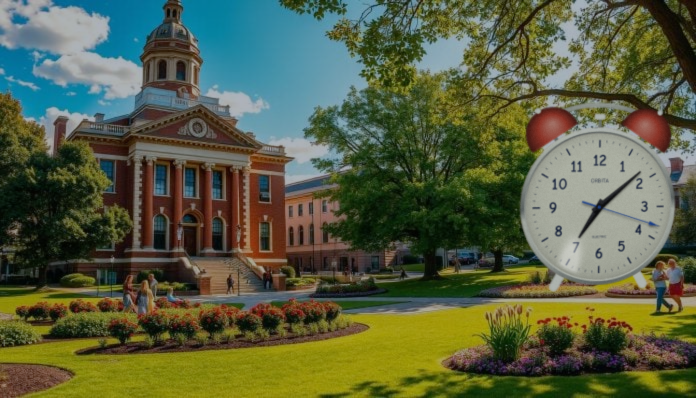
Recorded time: **7:08:18**
